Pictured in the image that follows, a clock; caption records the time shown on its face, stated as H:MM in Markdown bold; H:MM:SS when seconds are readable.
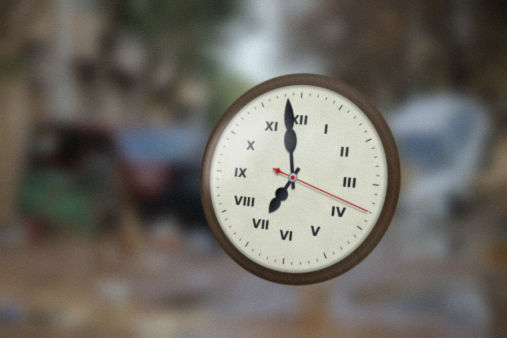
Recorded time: **6:58:18**
